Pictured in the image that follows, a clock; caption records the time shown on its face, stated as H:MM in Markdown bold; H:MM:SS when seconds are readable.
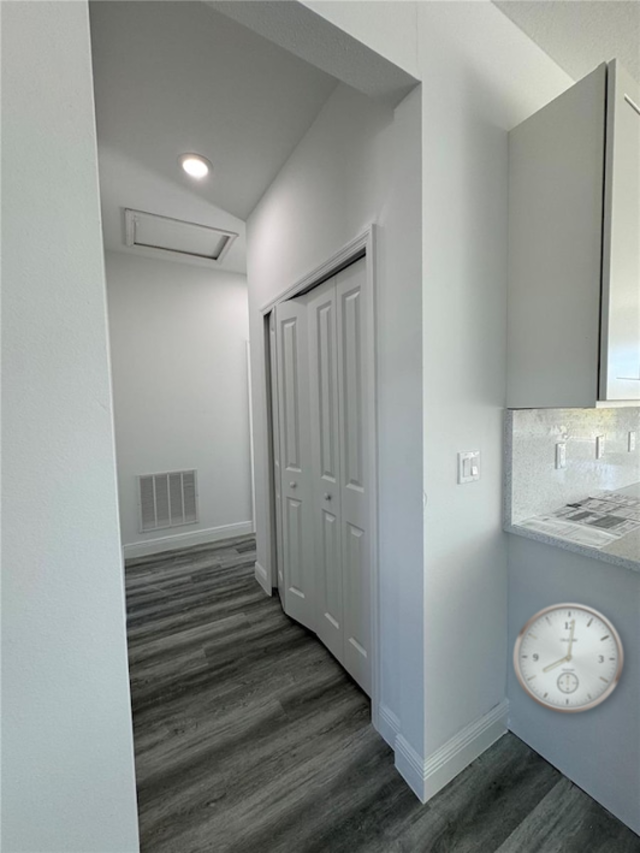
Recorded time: **8:01**
